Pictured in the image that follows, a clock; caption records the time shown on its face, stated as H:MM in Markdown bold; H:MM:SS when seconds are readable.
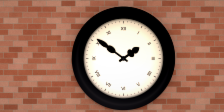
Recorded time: **1:51**
